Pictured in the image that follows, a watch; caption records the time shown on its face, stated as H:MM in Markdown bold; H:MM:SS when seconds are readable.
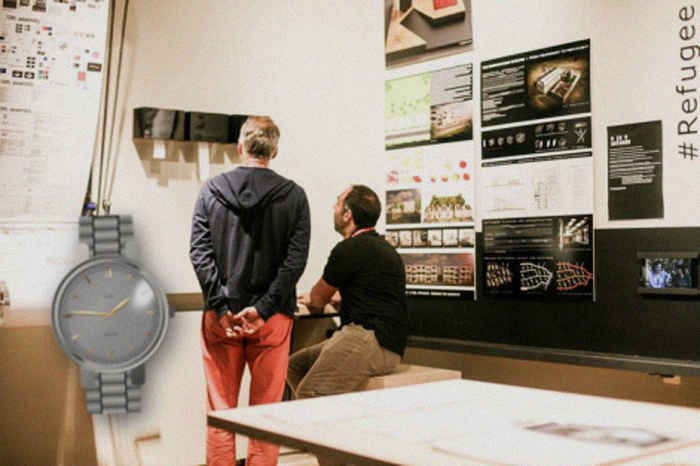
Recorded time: **1:46**
